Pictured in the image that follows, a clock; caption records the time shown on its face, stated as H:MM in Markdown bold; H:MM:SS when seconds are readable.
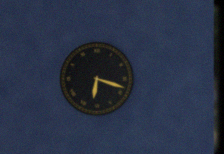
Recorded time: **6:18**
